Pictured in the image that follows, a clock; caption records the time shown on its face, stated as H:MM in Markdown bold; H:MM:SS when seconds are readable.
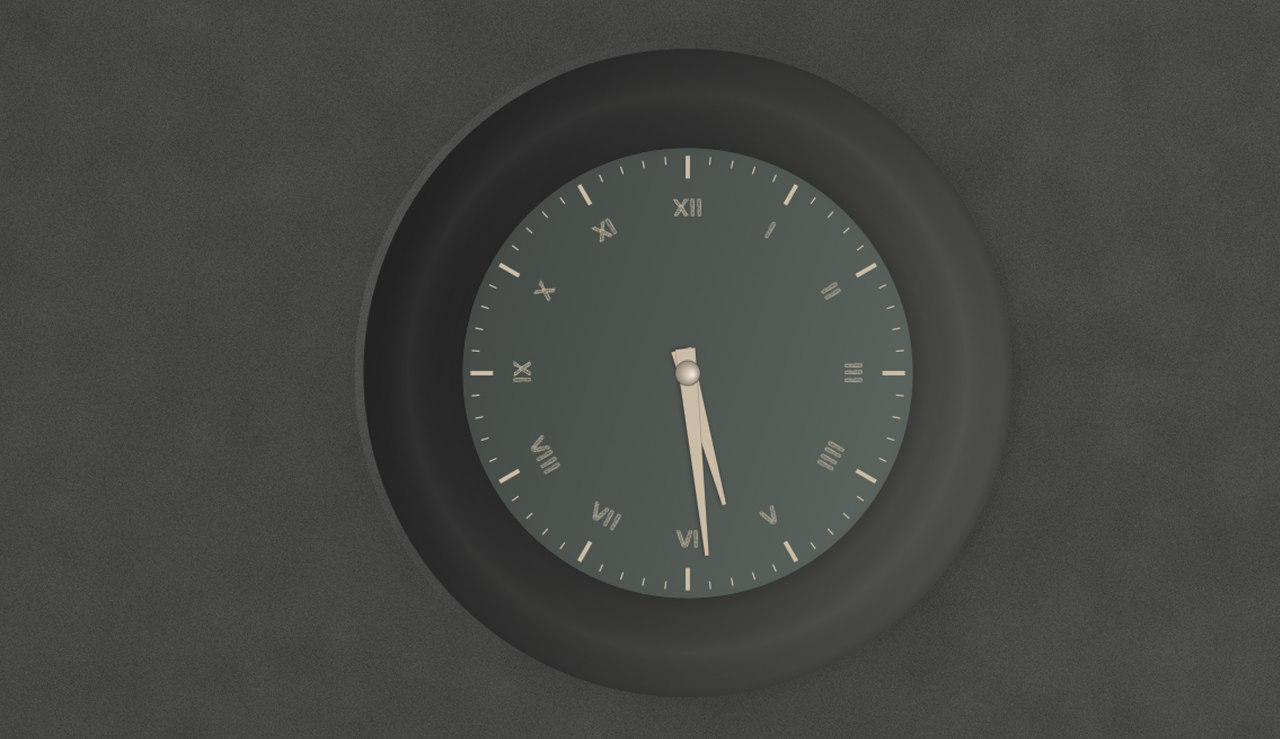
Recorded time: **5:29**
